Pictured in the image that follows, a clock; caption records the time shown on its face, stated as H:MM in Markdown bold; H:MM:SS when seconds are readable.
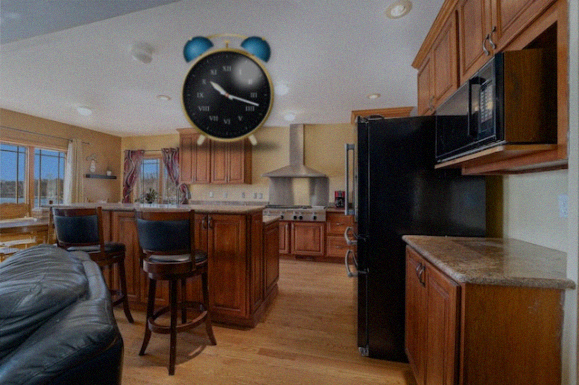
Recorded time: **10:18**
